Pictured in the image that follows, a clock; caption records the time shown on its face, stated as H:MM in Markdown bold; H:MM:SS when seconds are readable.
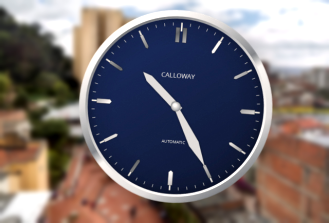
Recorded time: **10:25**
